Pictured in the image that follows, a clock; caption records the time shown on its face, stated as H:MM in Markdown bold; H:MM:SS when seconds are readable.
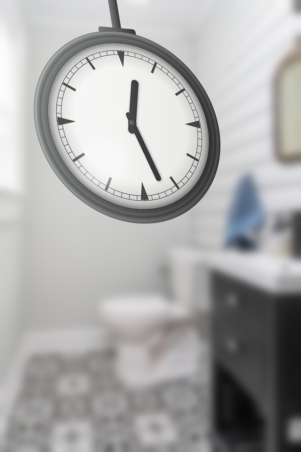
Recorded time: **12:27**
